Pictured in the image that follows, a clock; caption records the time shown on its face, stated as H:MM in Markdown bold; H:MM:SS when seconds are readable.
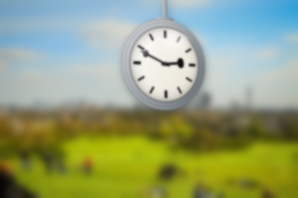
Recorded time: **2:49**
